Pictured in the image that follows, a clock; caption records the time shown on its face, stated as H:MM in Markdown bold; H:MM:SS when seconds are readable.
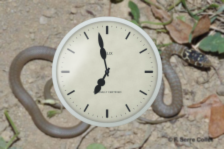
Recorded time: **6:58**
